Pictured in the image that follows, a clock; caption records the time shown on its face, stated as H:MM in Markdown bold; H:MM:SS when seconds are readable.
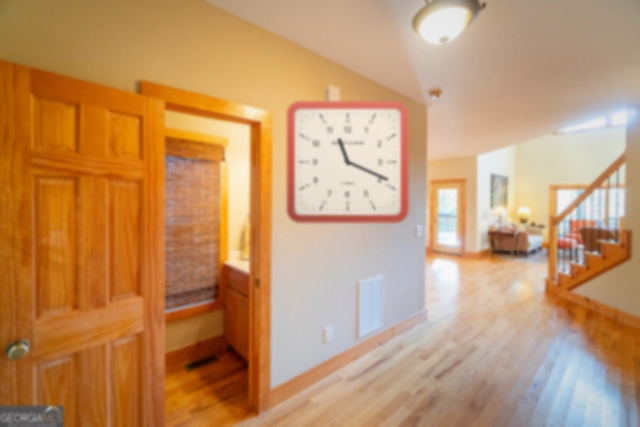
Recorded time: **11:19**
